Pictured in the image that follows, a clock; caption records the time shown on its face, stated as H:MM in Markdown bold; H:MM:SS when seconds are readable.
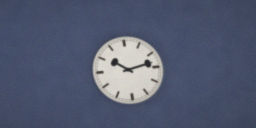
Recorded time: **10:13**
